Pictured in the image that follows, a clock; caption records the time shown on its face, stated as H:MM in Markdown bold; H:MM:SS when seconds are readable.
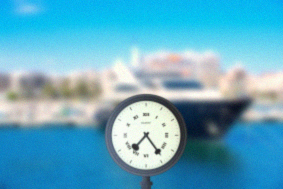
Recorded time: **7:24**
